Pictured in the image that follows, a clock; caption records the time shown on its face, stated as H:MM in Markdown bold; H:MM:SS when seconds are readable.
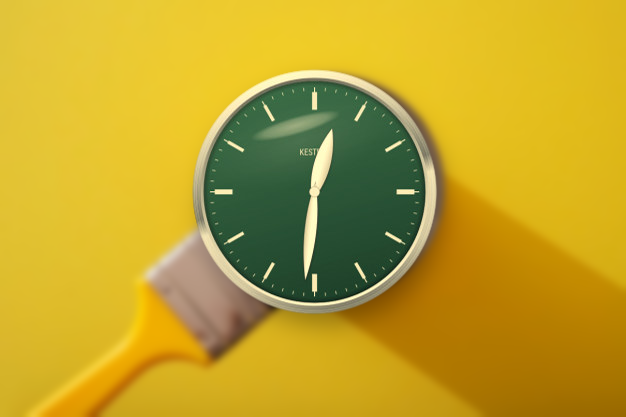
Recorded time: **12:31**
